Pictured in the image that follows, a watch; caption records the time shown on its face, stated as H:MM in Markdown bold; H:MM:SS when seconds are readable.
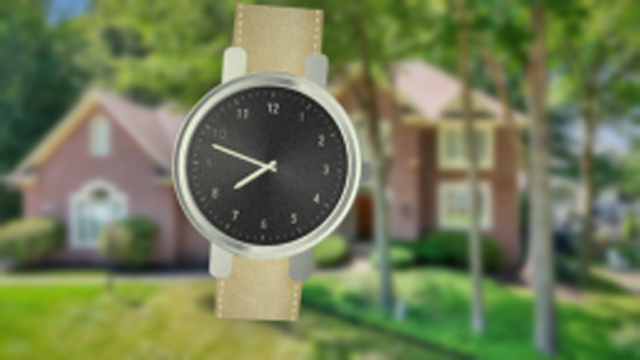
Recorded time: **7:48**
